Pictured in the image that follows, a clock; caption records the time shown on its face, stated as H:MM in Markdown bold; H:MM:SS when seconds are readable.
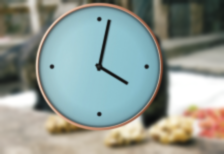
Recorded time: **4:02**
